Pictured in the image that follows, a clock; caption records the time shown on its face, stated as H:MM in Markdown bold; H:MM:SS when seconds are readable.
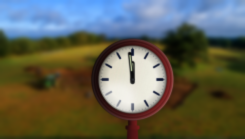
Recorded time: **11:59**
